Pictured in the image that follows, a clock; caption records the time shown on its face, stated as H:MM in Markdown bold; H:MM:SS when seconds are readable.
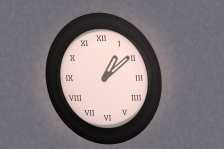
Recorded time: **1:09**
